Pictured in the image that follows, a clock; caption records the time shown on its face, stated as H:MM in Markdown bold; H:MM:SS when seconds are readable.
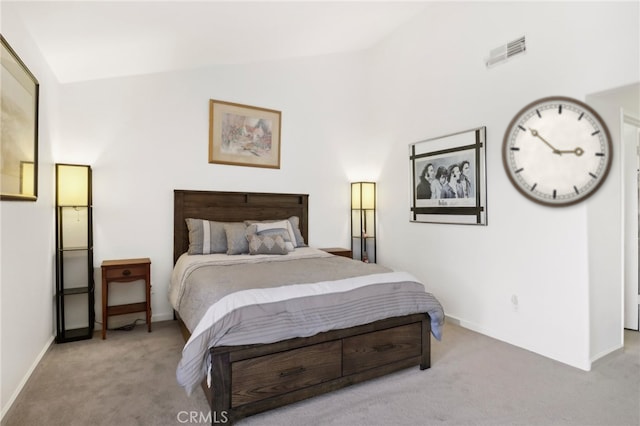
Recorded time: **2:51**
